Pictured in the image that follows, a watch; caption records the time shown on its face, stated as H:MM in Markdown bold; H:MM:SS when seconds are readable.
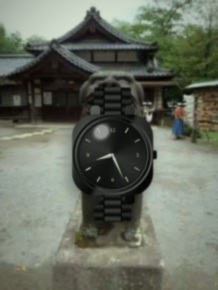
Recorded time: **8:26**
